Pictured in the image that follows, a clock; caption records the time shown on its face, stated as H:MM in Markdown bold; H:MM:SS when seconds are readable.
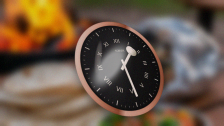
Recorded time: **1:29**
